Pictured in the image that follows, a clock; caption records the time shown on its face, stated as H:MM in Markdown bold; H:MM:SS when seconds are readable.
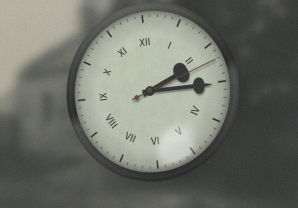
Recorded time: **2:15:12**
